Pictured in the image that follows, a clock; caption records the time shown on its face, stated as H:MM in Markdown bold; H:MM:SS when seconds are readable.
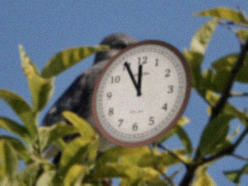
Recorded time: **11:55**
